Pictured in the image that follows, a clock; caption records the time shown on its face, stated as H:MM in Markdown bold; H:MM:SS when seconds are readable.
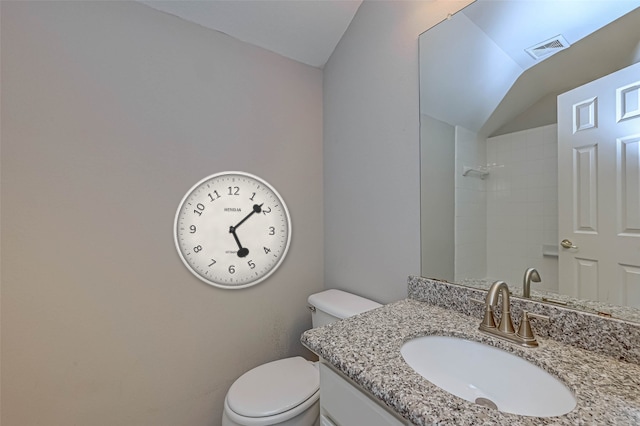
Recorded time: **5:08**
